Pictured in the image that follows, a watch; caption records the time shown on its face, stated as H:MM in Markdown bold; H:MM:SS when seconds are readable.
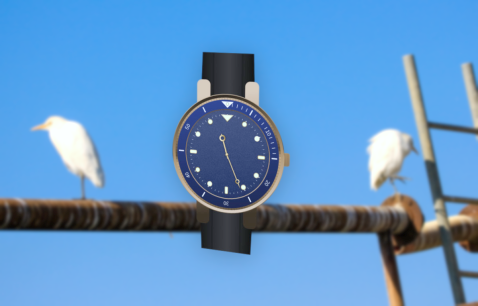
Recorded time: **11:26**
